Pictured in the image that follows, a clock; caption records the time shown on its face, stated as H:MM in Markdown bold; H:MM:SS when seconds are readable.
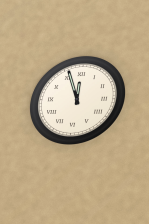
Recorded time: **11:56**
